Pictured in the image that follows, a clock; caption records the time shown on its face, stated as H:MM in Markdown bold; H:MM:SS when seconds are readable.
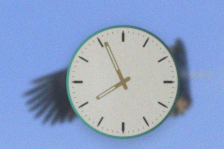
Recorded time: **7:56**
